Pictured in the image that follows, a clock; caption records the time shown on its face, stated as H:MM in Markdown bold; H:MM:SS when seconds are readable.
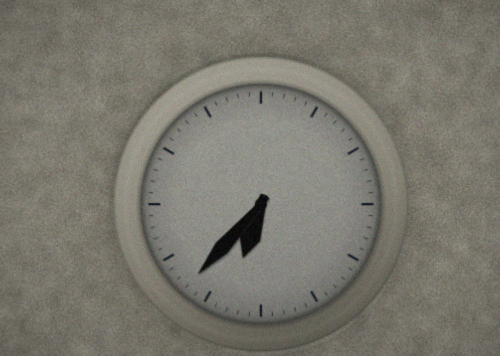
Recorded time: **6:37**
